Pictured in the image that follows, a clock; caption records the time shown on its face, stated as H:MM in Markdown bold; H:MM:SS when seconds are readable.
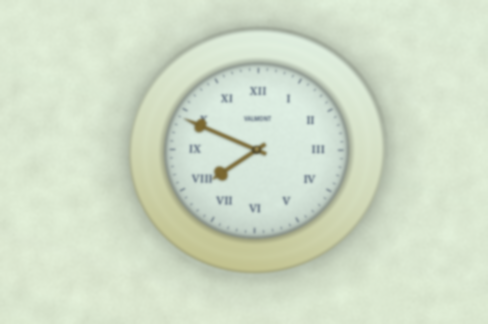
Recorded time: **7:49**
